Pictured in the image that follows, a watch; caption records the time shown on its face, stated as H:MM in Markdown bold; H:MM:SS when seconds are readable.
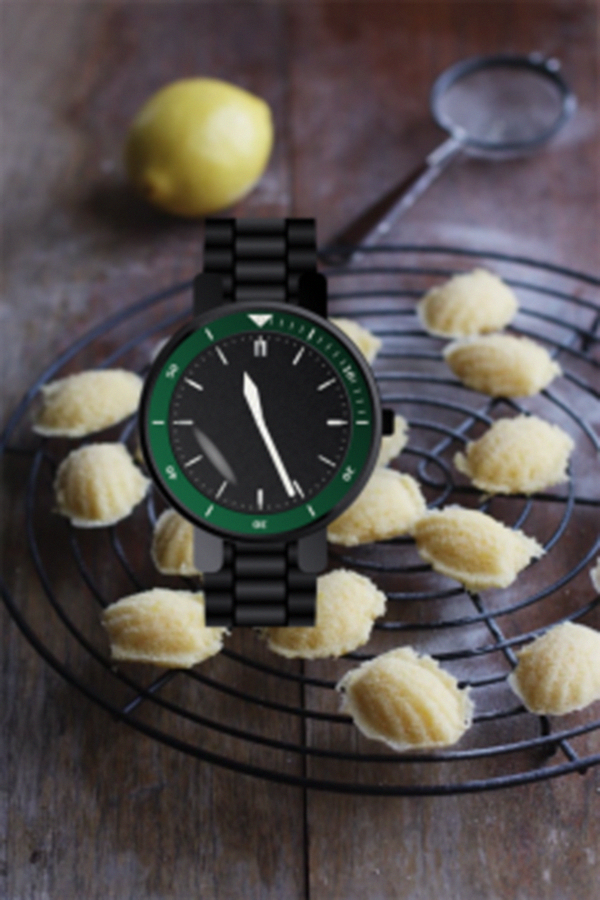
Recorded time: **11:26**
